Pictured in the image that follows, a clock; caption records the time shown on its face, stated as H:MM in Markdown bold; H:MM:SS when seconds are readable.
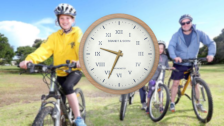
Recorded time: **9:34**
